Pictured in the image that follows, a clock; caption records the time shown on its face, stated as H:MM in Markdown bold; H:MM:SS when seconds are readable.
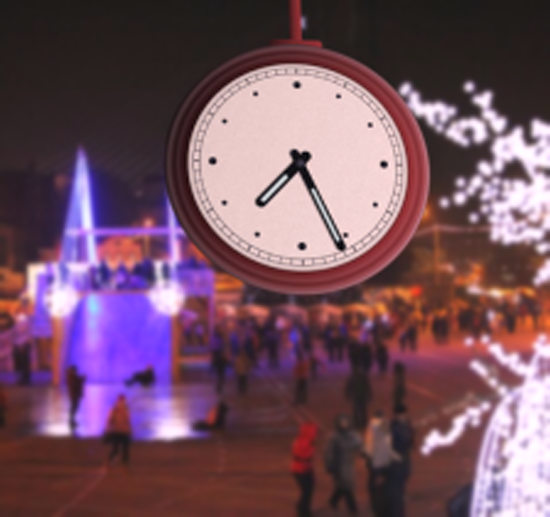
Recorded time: **7:26**
